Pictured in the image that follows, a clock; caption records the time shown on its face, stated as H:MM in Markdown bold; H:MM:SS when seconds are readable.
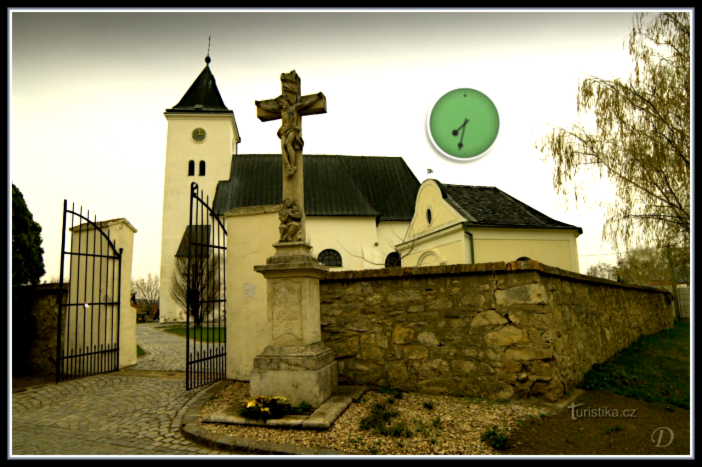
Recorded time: **7:32**
